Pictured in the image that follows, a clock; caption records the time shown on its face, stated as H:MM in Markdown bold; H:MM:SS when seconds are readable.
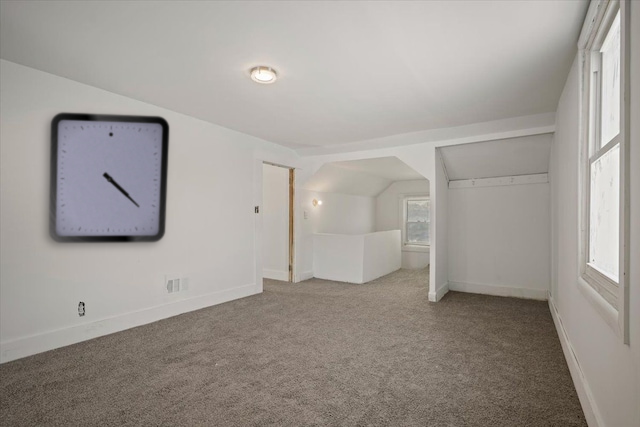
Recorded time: **4:22**
